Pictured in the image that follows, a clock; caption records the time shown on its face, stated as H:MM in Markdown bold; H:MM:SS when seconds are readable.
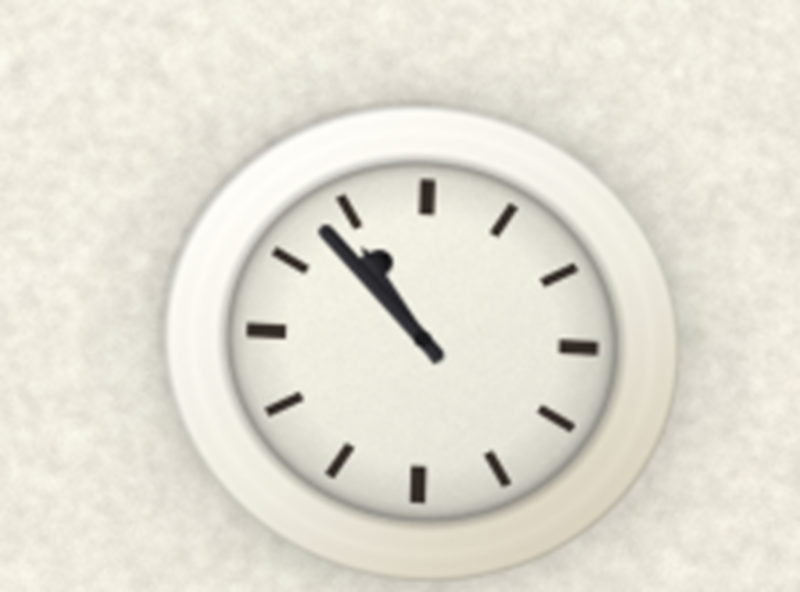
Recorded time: **10:53**
